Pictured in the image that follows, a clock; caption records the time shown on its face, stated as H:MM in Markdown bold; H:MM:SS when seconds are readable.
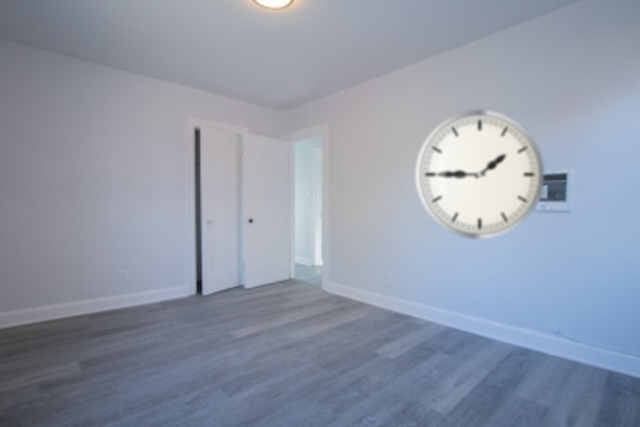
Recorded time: **1:45**
